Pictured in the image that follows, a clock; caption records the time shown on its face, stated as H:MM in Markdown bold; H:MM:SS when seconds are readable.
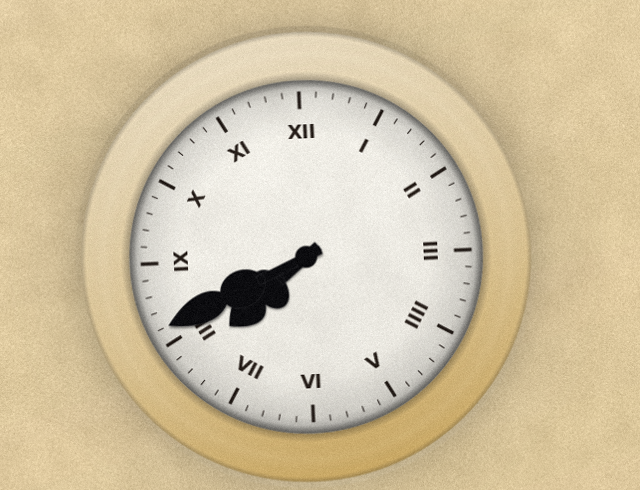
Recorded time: **7:41**
